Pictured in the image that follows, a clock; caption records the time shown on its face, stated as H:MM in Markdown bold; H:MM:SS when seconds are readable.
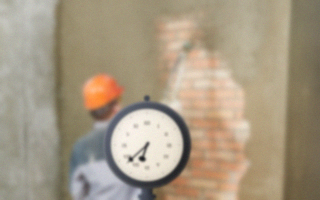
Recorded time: **6:38**
